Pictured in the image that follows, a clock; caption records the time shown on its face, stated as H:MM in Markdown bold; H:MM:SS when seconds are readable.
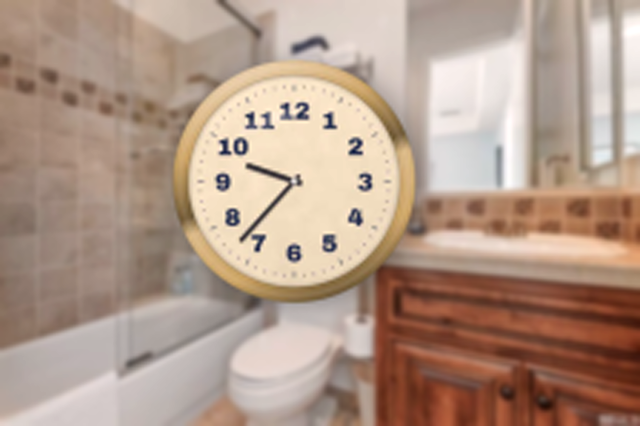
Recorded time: **9:37**
